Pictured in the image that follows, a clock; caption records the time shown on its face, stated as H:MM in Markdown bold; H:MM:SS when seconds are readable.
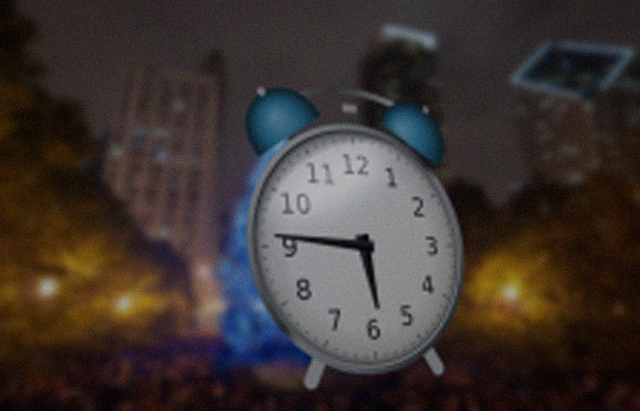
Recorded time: **5:46**
